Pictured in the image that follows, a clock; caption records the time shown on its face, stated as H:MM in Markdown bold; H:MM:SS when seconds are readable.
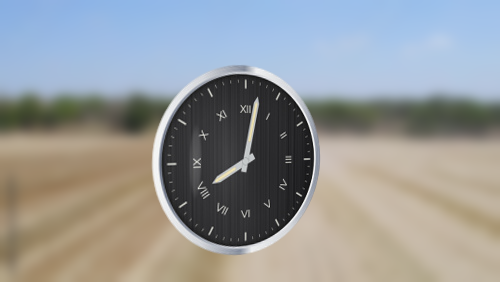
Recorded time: **8:02**
